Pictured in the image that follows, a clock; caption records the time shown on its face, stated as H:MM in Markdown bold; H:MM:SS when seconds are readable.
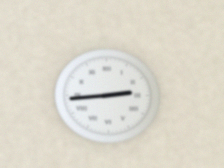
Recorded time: **2:44**
